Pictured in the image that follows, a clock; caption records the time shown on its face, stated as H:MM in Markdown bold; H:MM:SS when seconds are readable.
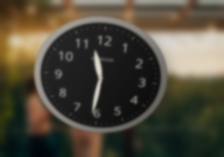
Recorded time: **11:31**
